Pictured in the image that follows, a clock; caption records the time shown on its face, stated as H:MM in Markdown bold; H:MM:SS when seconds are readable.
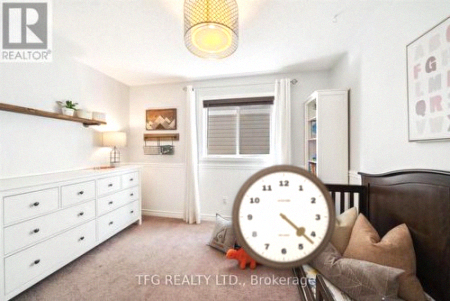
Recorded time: **4:22**
